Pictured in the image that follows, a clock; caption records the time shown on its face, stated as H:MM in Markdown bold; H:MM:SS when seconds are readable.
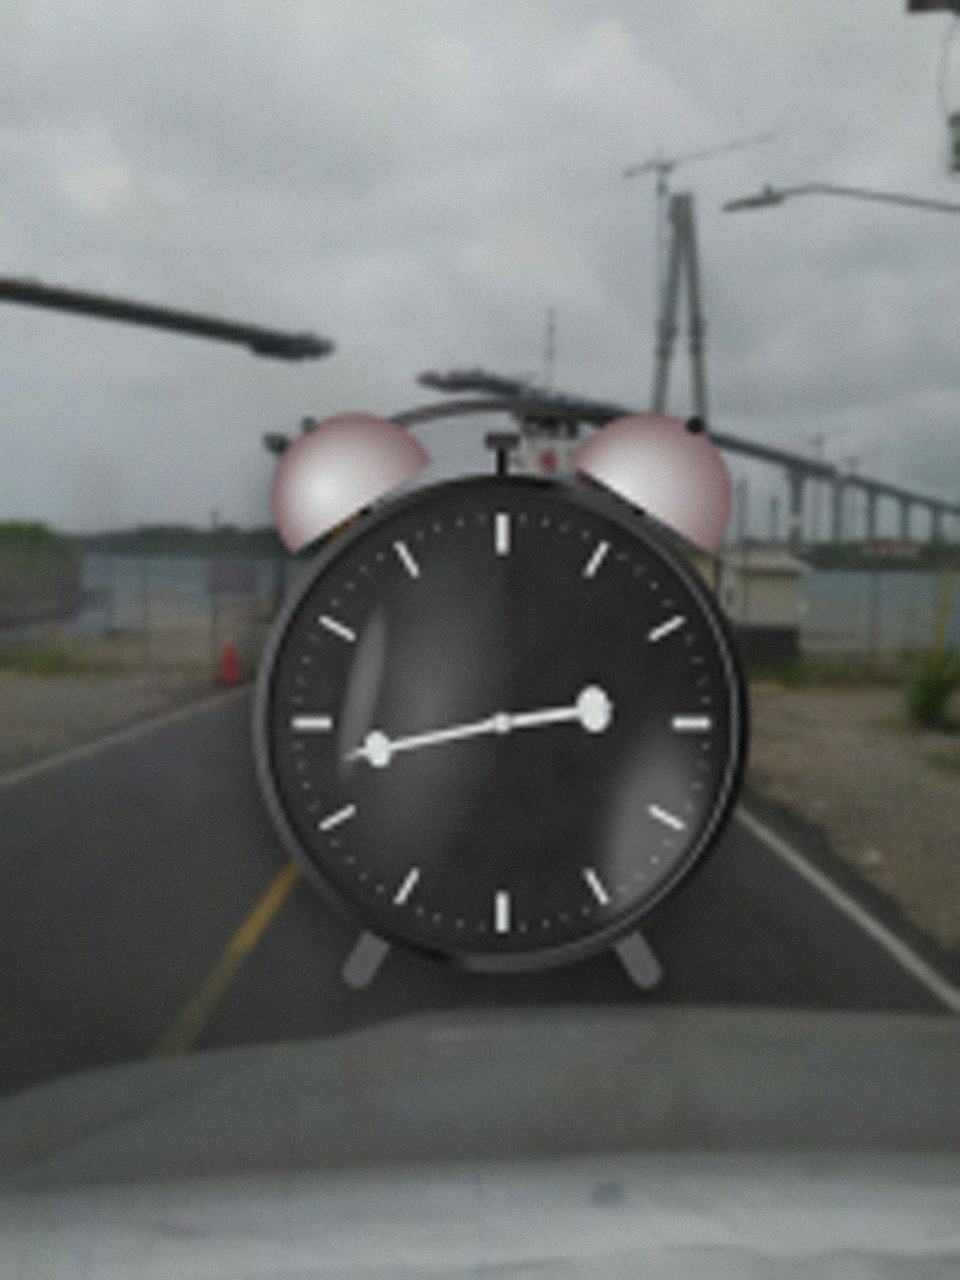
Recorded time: **2:43**
